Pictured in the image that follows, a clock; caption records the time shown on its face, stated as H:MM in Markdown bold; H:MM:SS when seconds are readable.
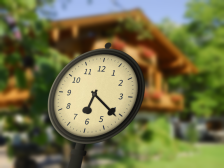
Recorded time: **6:21**
